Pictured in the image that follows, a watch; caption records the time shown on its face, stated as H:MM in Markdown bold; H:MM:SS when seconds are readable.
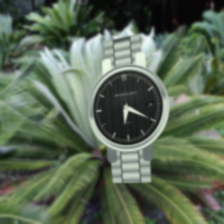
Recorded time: **6:20**
